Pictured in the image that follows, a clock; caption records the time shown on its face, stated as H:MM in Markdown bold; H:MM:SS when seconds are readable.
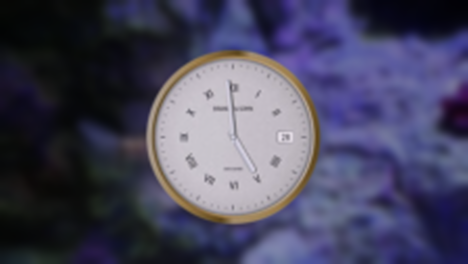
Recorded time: **4:59**
